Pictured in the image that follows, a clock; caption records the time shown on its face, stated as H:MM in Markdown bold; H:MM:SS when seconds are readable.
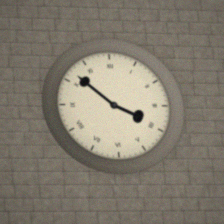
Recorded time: **3:52**
